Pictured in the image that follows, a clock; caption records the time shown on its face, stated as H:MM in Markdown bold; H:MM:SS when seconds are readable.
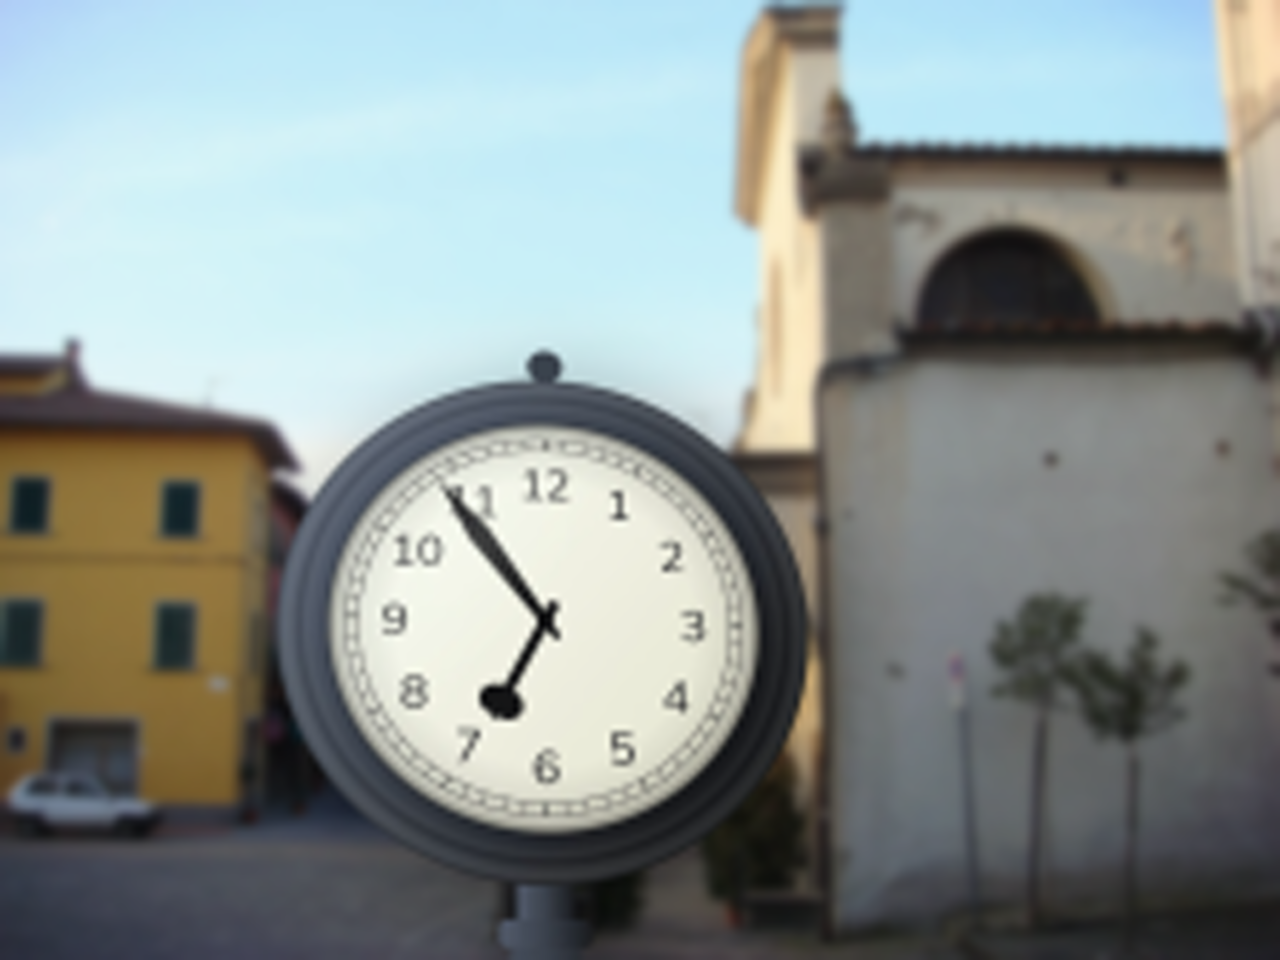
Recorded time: **6:54**
